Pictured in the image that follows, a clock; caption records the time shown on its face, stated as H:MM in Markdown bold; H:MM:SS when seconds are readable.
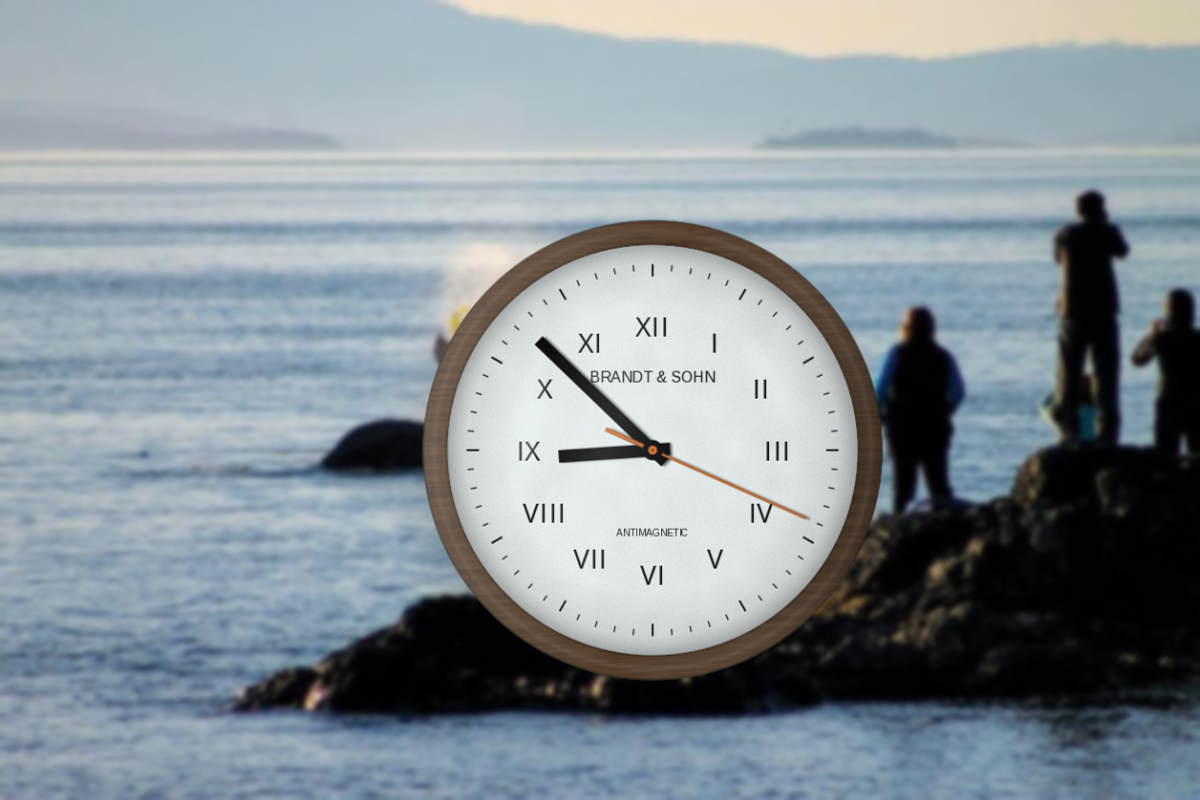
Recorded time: **8:52:19**
